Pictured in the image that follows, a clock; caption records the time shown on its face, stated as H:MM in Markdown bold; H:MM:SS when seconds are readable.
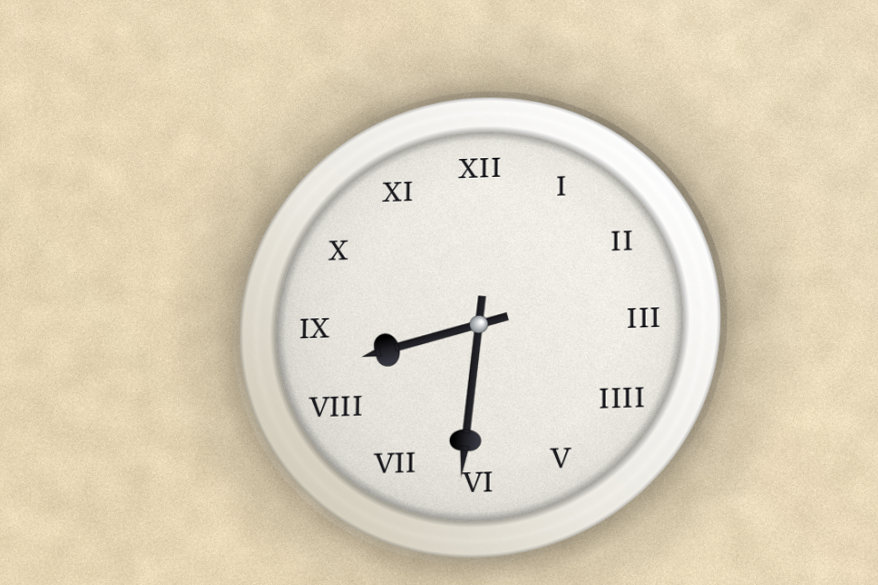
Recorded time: **8:31**
